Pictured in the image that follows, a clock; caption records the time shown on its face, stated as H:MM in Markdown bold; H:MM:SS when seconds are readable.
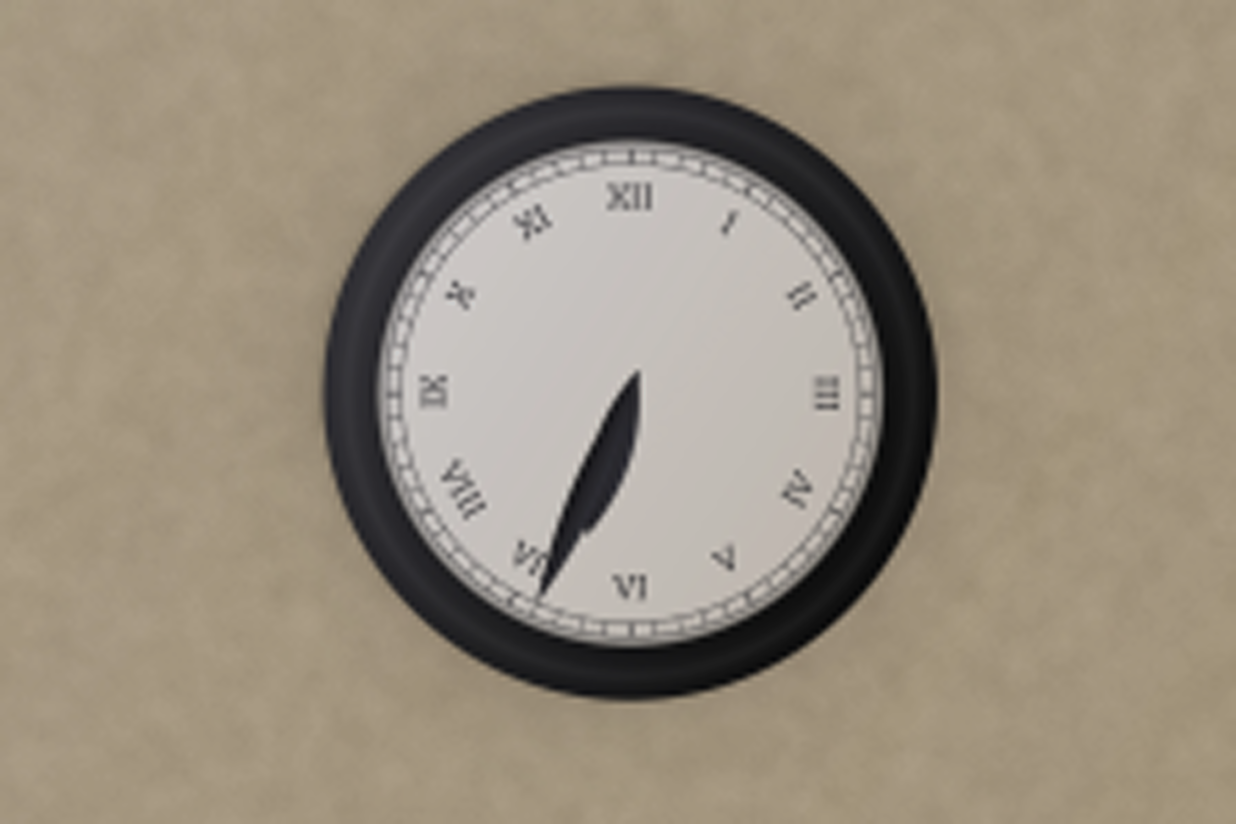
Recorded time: **6:34**
